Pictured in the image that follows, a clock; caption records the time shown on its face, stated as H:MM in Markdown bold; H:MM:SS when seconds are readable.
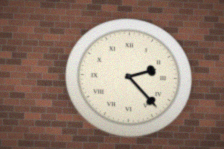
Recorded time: **2:23**
